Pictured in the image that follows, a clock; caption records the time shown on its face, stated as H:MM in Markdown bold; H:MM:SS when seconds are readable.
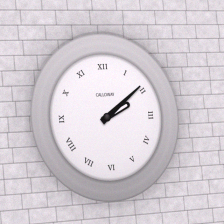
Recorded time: **2:09**
